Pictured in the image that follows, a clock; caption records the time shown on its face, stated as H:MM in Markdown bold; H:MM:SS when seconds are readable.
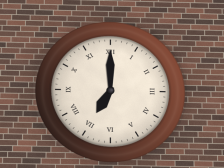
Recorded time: **7:00**
